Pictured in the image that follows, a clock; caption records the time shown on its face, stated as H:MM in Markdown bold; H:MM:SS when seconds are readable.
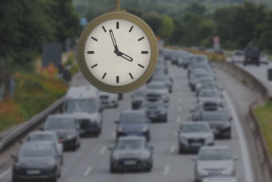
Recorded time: **3:57**
